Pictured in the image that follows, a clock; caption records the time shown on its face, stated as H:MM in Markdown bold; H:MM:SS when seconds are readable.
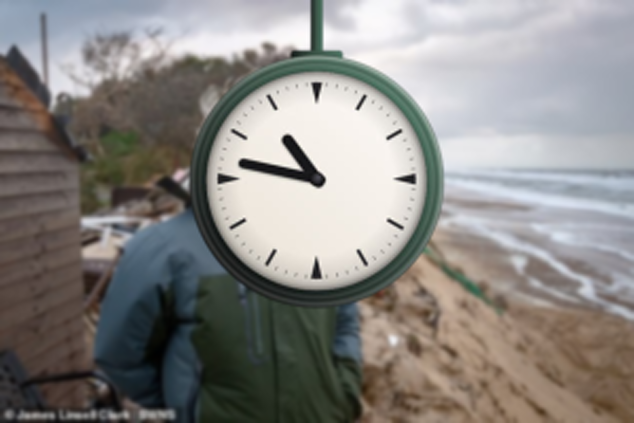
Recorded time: **10:47**
